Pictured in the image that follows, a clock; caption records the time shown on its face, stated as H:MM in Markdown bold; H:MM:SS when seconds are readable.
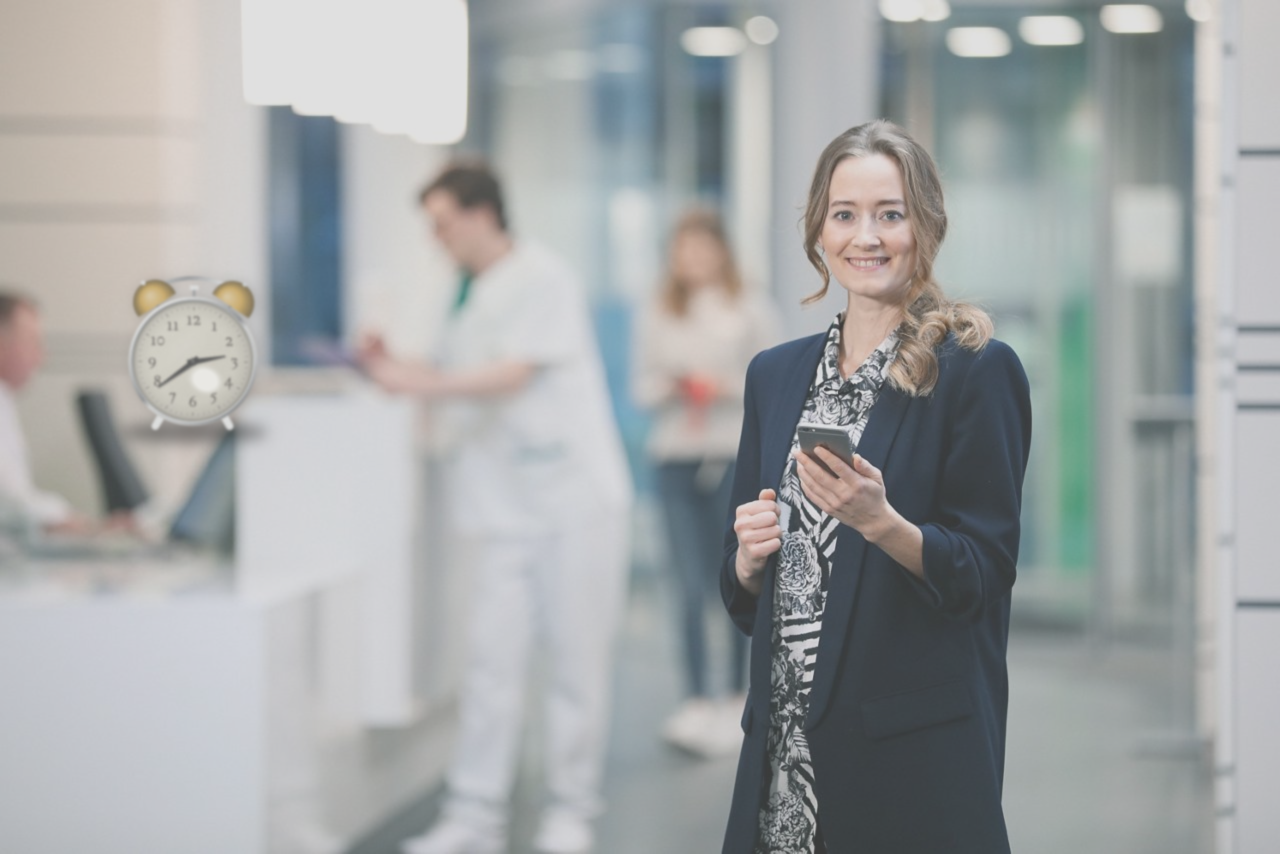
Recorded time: **2:39**
